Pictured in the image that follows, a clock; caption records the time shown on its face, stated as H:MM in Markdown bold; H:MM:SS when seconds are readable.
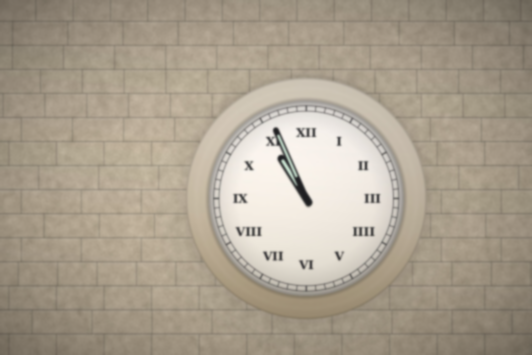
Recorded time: **10:56**
